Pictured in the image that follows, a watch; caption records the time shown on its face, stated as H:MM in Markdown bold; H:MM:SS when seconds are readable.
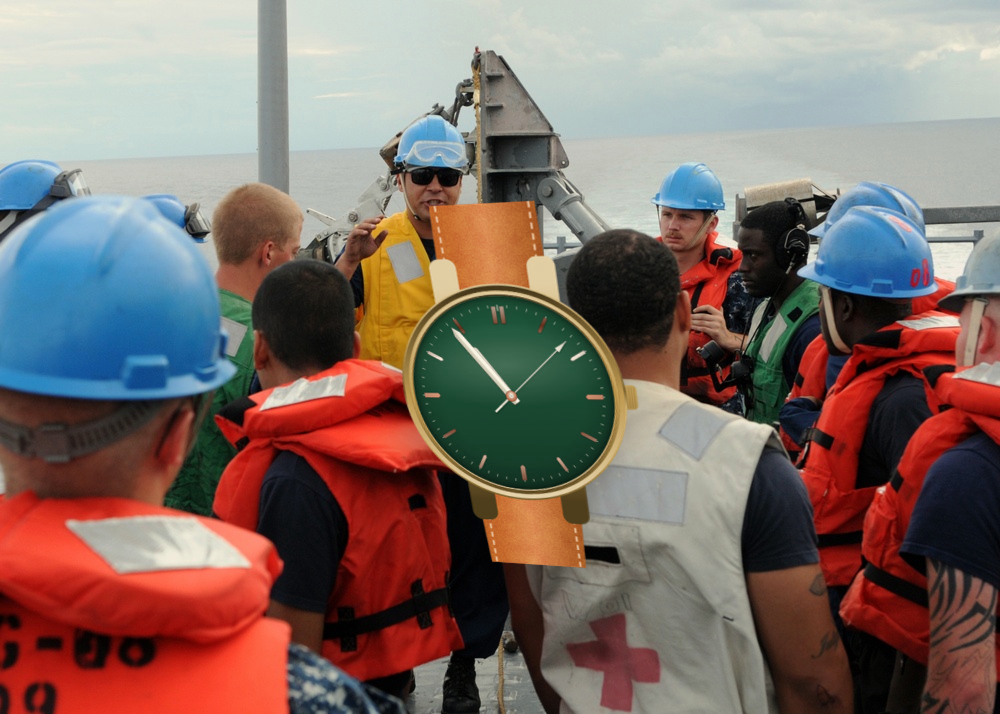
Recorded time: **10:54:08**
